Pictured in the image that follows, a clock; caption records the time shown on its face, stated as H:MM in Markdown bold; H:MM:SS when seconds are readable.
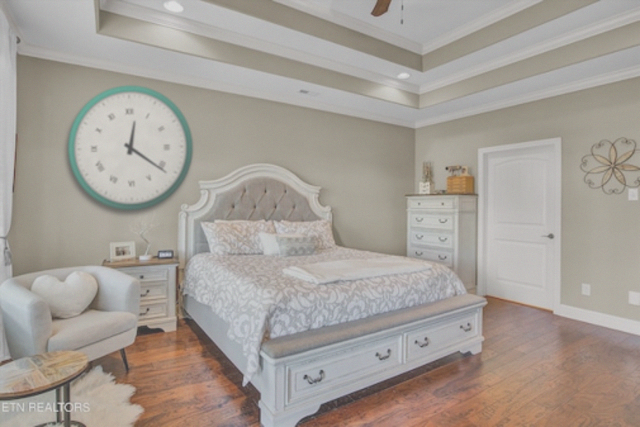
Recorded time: **12:21**
